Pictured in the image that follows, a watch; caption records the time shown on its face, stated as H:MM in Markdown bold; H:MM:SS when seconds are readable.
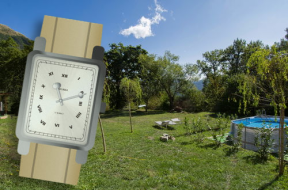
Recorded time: **11:11**
